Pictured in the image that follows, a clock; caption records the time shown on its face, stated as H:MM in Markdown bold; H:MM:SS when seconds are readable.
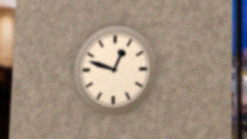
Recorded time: **12:48**
